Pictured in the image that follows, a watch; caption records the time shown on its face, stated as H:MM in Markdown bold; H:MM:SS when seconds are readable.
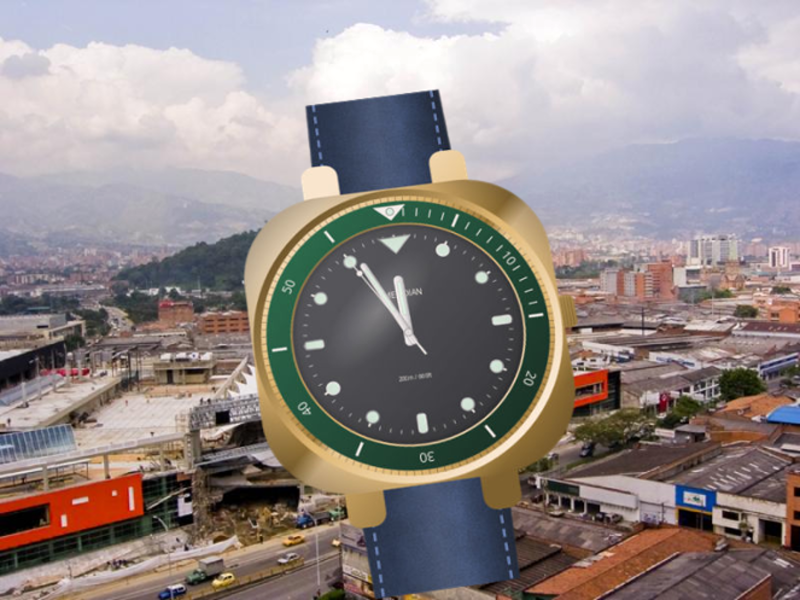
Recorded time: **11:55:55**
